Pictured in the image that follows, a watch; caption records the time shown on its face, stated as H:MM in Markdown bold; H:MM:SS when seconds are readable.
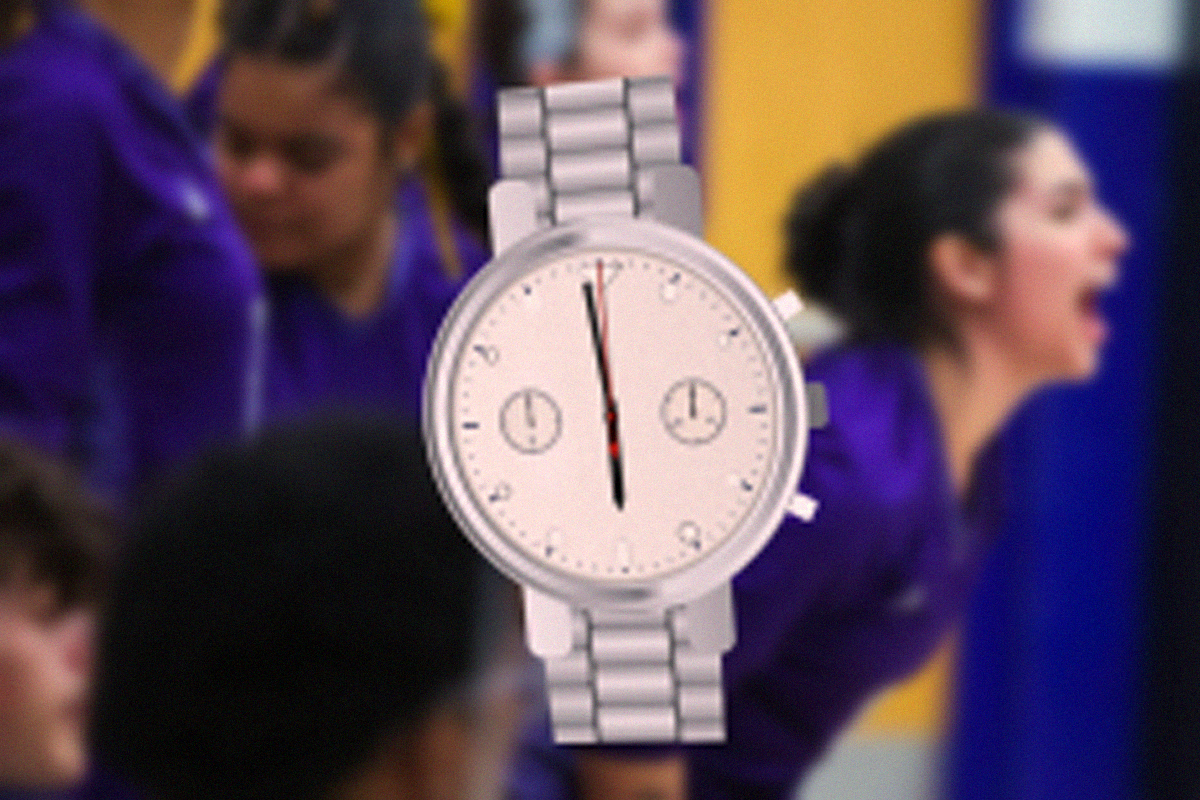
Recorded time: **5:59**
